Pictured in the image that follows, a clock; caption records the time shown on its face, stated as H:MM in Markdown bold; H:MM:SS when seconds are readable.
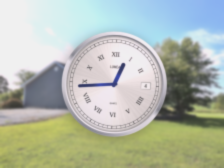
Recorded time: **12:44**
